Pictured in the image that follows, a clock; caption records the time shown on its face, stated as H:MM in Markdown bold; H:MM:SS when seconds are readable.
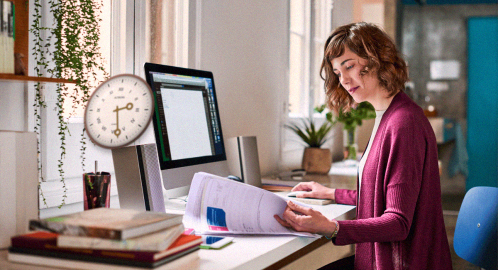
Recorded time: **2:28**
